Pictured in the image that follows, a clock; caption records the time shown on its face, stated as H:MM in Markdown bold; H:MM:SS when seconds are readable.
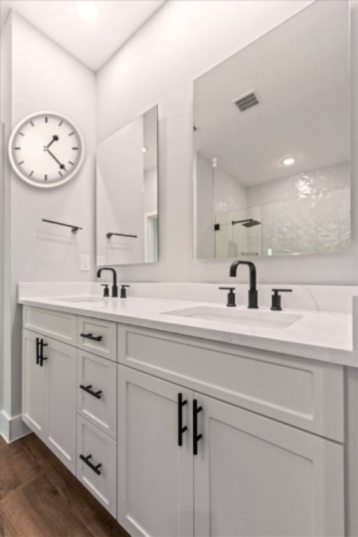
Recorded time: **1:23**
